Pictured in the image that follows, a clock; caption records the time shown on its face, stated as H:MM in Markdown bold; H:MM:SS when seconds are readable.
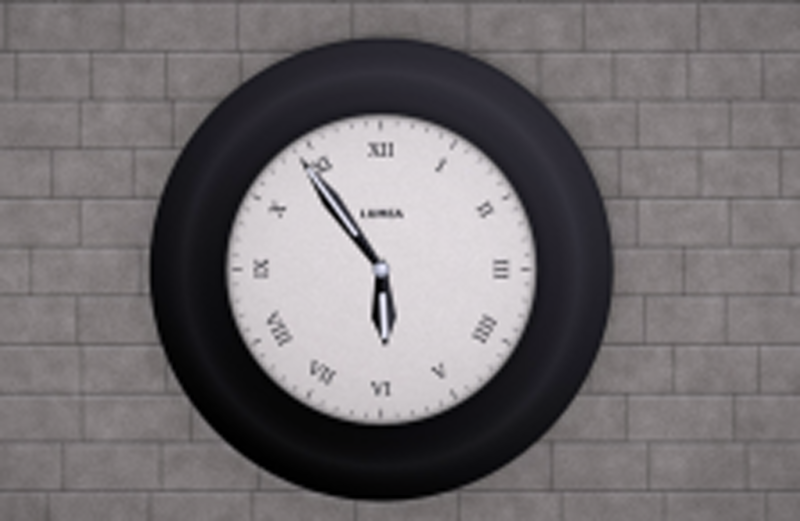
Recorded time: **5:54**
